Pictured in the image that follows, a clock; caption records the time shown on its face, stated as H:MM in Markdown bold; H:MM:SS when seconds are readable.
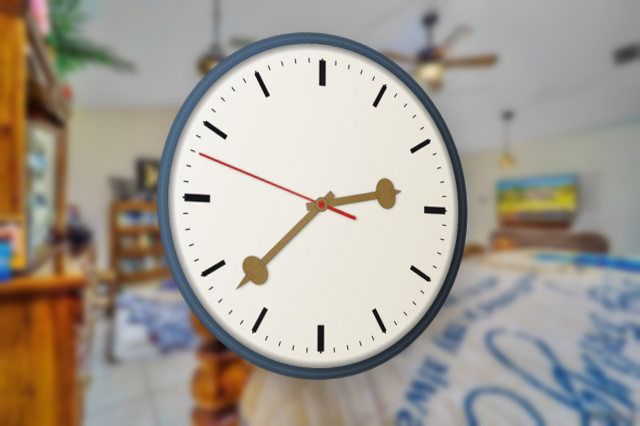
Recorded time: **2:37:48**
